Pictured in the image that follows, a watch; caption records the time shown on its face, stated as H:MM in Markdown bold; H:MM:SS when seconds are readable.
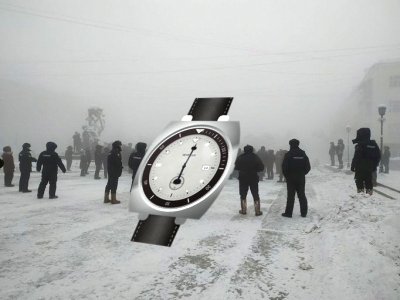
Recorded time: **6:01**
